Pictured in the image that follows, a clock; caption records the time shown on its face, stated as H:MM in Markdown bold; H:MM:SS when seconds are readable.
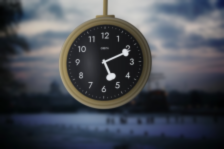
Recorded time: **5:11**
